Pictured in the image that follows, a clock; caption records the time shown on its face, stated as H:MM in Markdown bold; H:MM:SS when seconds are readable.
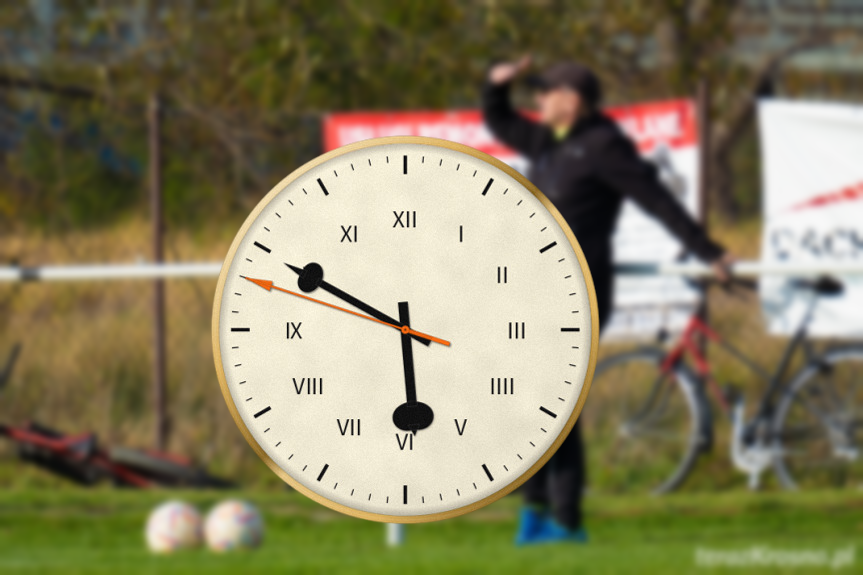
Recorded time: **5:49:48**
